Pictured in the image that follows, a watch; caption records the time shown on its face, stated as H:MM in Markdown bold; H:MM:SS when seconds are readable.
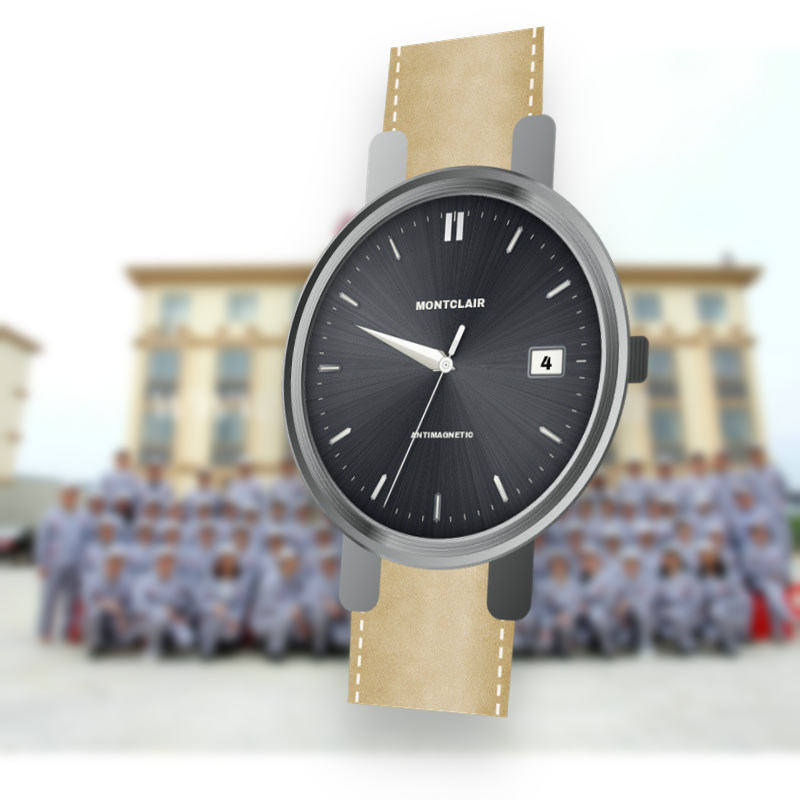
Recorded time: **9:48:34**
